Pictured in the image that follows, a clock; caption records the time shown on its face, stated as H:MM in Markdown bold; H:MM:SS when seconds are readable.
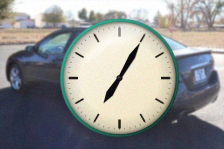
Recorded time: **7:05**
